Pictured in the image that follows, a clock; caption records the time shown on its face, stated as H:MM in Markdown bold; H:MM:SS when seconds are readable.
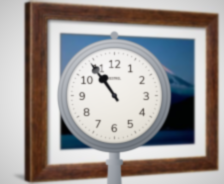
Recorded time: **10:54**
